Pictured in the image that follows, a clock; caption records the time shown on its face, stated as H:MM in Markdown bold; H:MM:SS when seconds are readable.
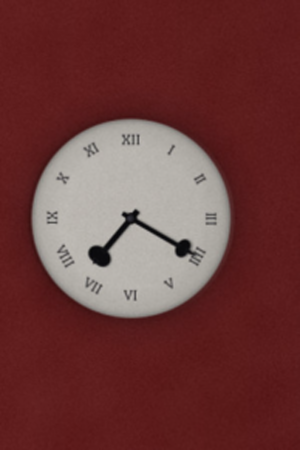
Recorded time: **7:20**
